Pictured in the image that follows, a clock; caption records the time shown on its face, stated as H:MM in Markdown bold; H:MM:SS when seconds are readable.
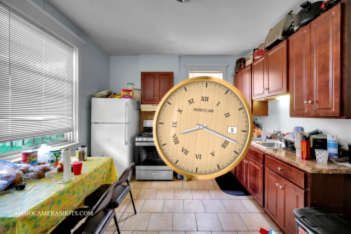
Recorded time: **8:18**
